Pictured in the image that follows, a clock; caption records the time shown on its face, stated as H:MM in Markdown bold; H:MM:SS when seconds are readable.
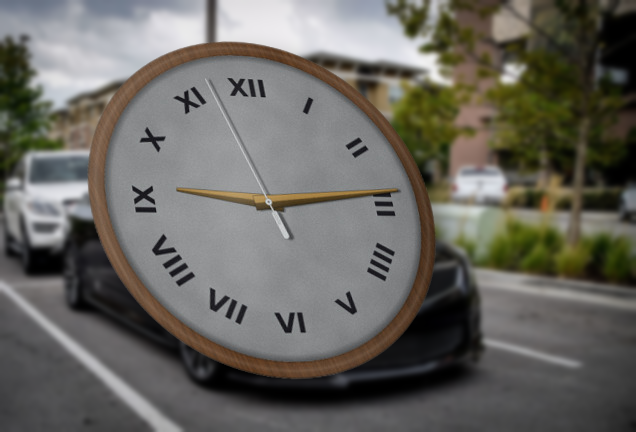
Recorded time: **9:13:57**
